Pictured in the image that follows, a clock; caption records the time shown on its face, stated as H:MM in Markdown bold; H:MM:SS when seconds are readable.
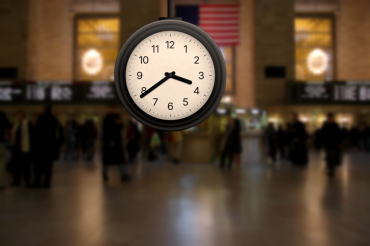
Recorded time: **3:39**
